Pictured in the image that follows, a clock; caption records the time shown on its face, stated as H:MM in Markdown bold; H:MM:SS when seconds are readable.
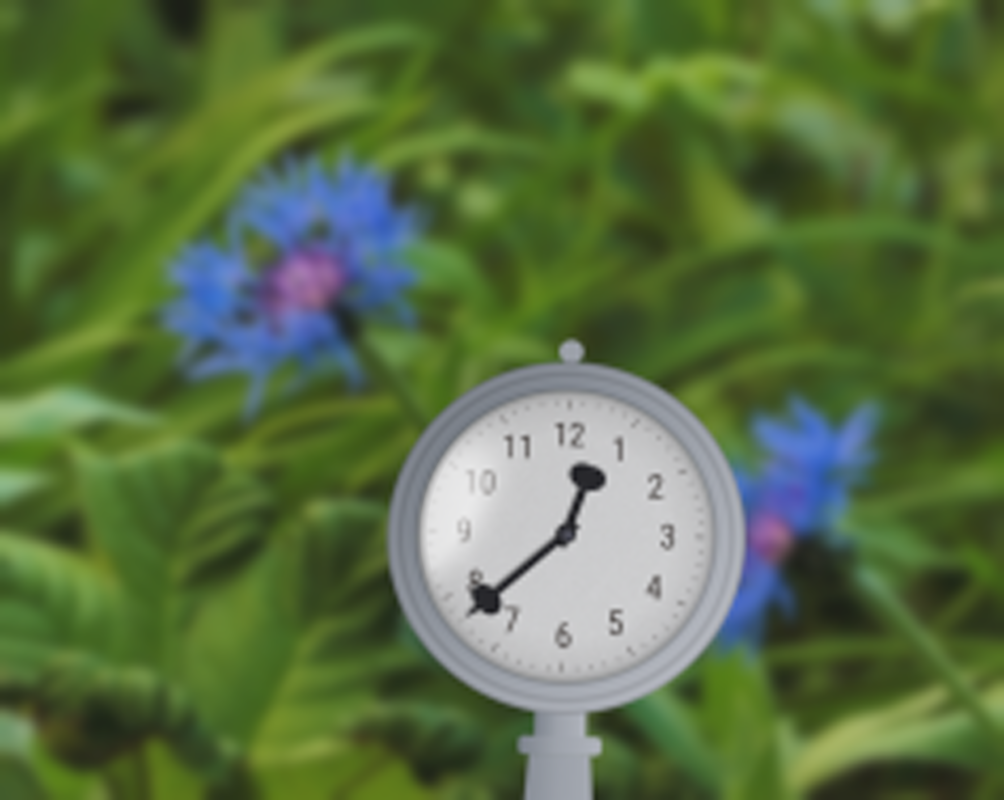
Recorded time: **12:38**
